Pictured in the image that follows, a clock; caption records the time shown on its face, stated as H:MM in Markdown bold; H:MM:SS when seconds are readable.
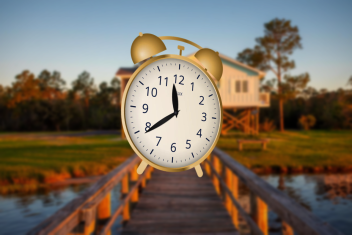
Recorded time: **11:39**
